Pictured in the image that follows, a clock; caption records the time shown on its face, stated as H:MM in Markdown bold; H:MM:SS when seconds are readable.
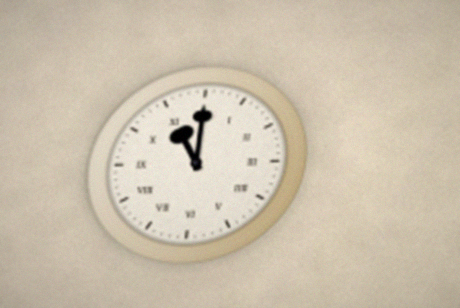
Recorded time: **11:00**
